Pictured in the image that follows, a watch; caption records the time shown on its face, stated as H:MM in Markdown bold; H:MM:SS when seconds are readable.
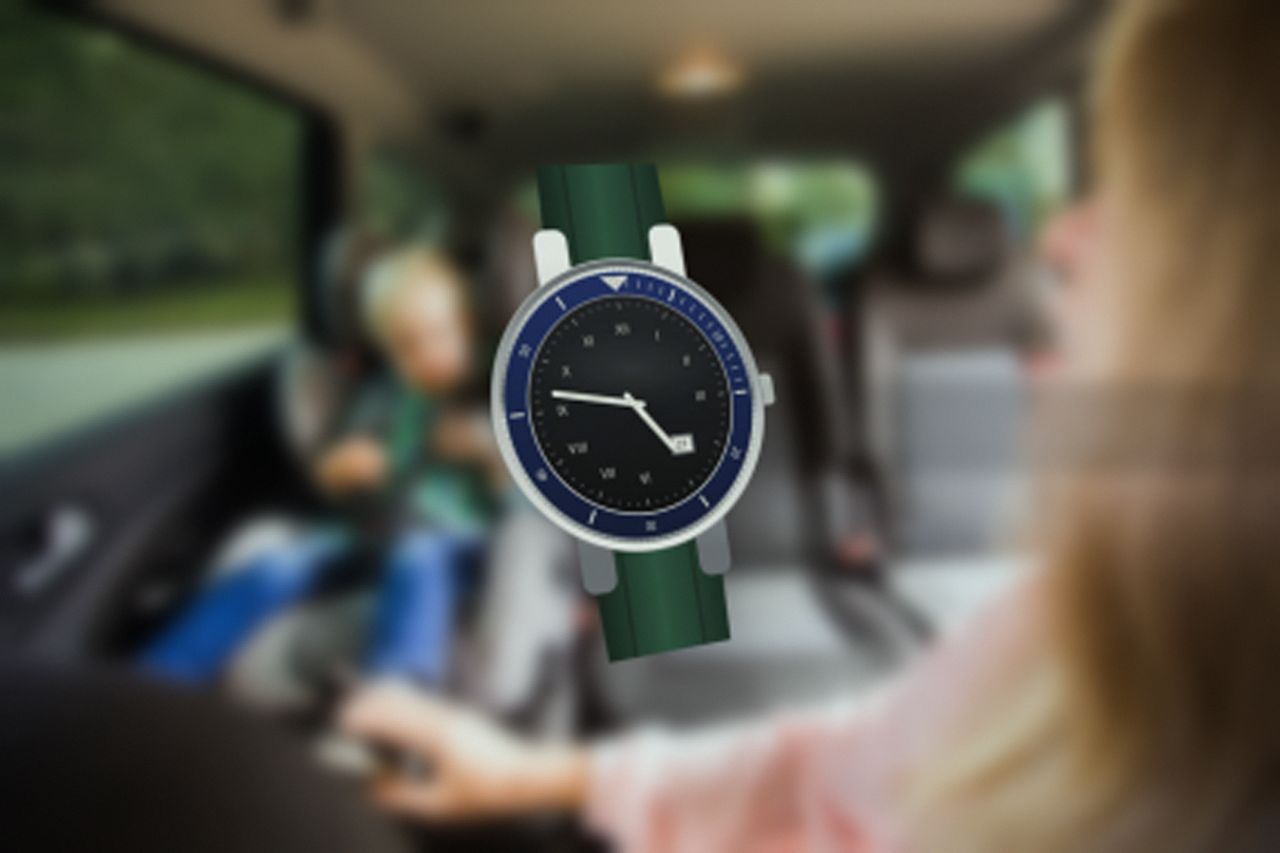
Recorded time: **4:47**
